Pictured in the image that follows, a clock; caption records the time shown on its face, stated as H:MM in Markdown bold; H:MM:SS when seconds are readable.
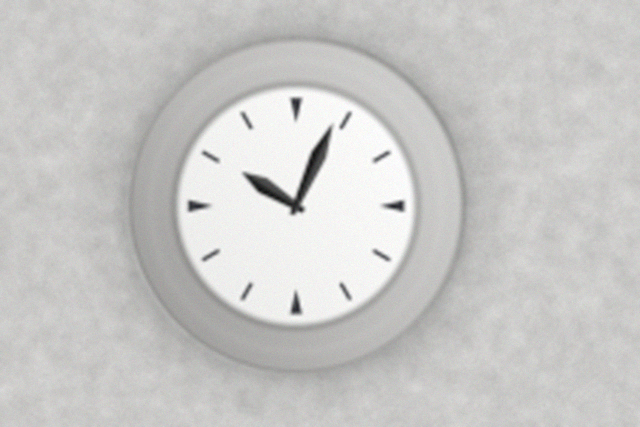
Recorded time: **10:04**
